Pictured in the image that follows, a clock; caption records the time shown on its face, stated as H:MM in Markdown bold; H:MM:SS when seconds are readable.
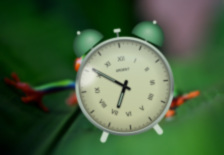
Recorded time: **6:51**
